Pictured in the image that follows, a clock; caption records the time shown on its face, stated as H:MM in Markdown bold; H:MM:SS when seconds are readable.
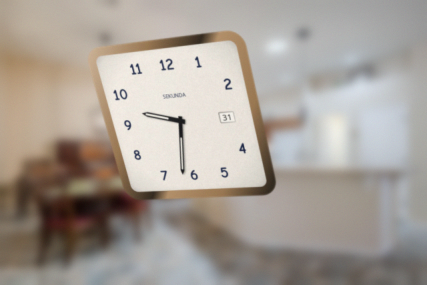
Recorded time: **9:32**
